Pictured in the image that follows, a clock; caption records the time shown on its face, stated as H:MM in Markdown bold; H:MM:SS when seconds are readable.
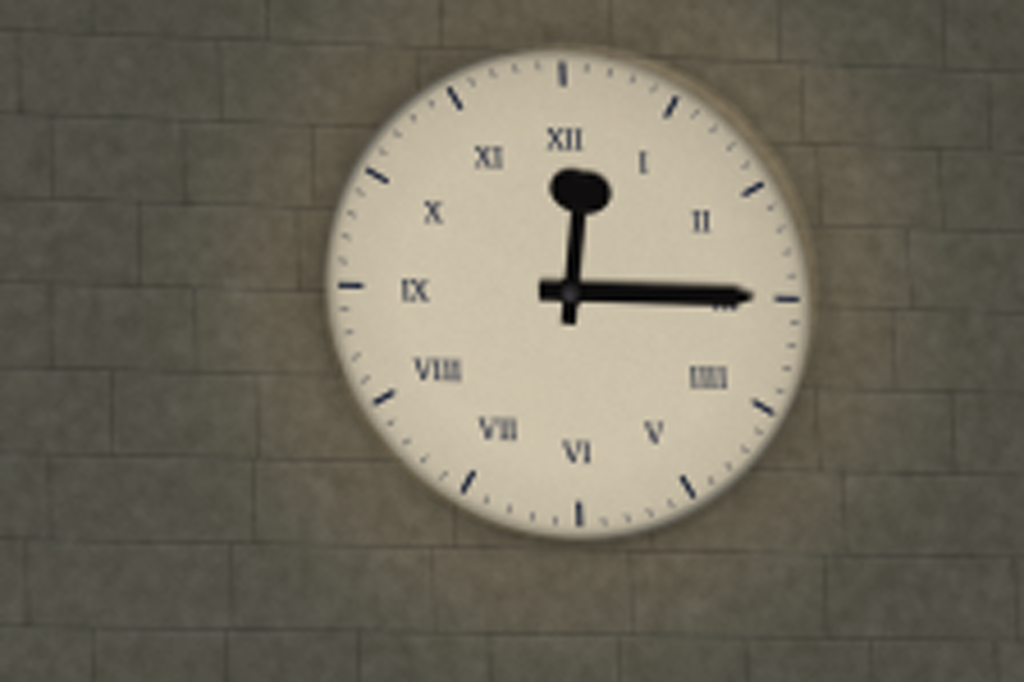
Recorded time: **12:15**
